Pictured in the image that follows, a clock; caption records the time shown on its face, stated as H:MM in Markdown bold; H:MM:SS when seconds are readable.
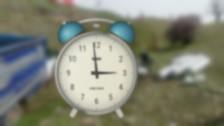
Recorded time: **2:59**
